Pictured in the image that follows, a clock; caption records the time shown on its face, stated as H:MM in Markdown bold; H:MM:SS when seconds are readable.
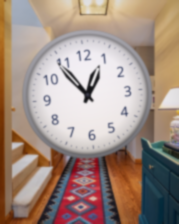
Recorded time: **12:54**
